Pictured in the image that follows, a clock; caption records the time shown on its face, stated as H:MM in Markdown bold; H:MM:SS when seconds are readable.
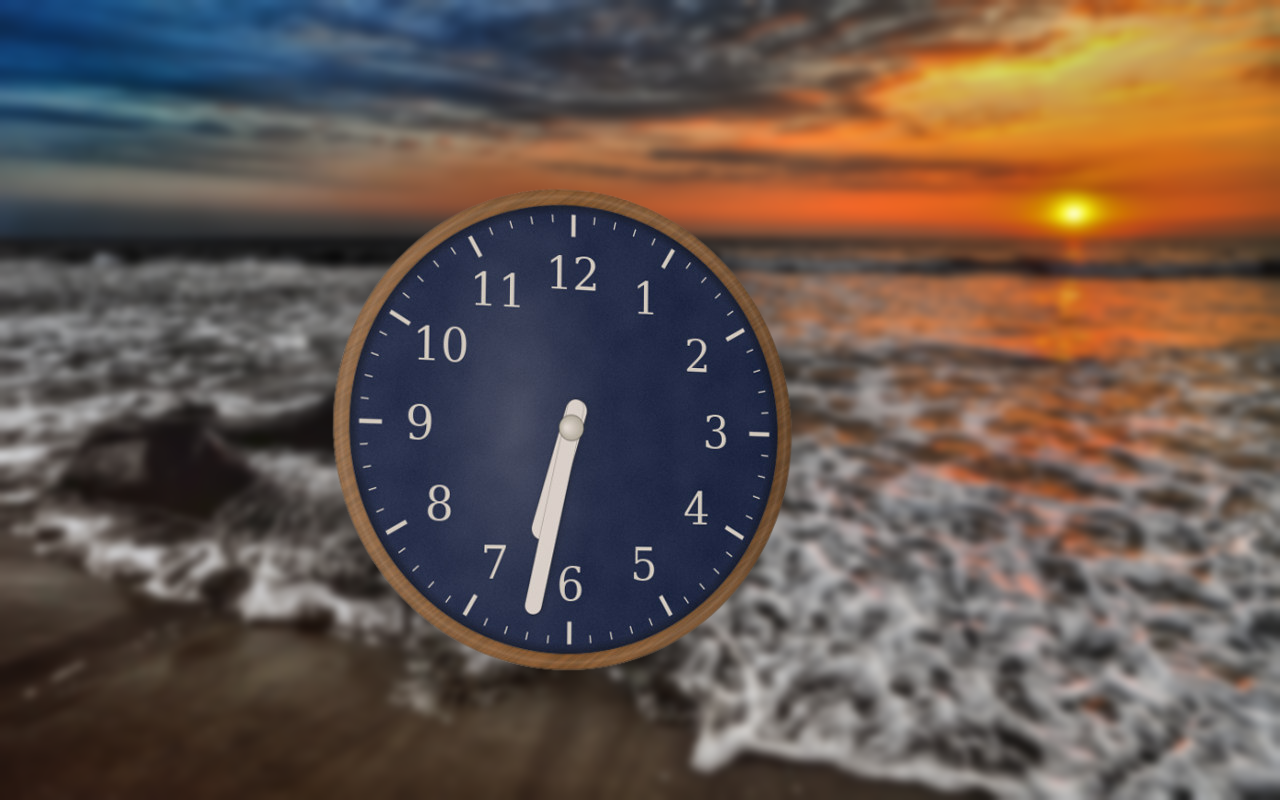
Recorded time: **6:32**
